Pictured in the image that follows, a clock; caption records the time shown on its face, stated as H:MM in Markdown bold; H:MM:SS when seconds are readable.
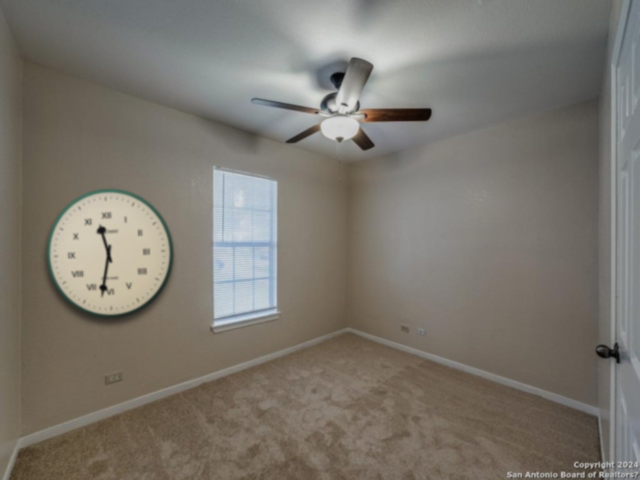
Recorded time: **11:32**
